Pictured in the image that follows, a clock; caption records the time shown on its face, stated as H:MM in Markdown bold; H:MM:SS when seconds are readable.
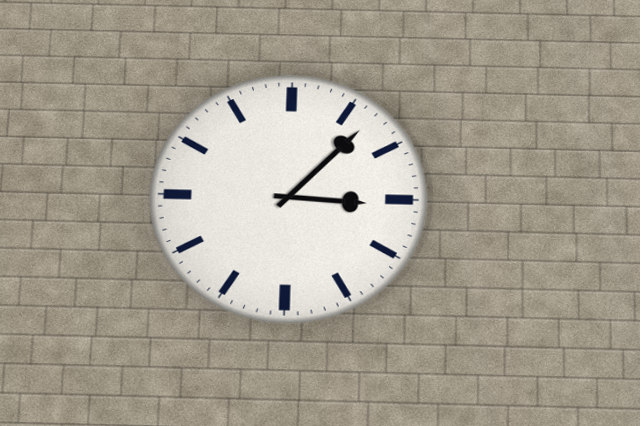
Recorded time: **3:07**
